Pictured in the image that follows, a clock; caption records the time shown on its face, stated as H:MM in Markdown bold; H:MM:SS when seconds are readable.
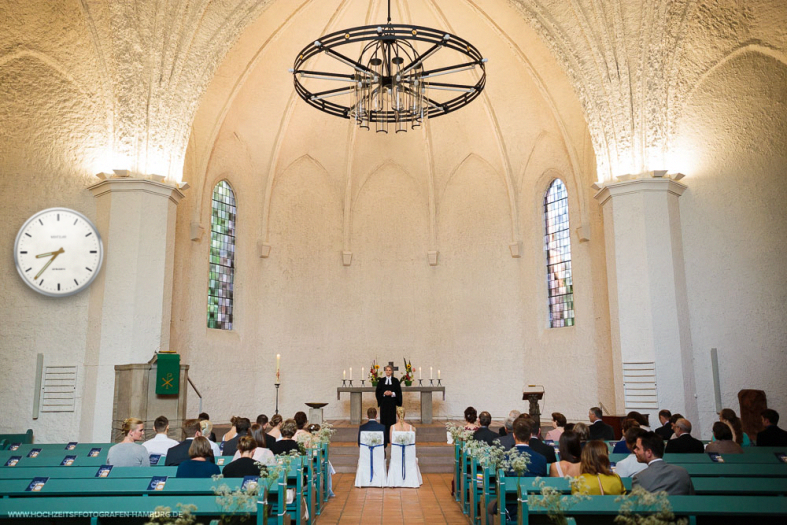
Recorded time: **8:37**
